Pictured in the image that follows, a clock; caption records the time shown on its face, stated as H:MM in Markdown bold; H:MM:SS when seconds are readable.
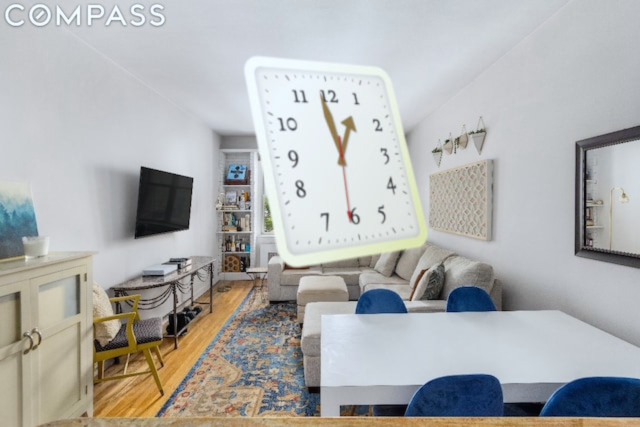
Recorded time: **12:58:31**
